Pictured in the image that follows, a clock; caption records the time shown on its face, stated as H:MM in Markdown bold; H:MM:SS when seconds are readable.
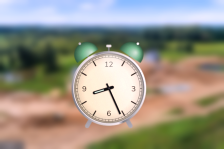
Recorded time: **8:26**
